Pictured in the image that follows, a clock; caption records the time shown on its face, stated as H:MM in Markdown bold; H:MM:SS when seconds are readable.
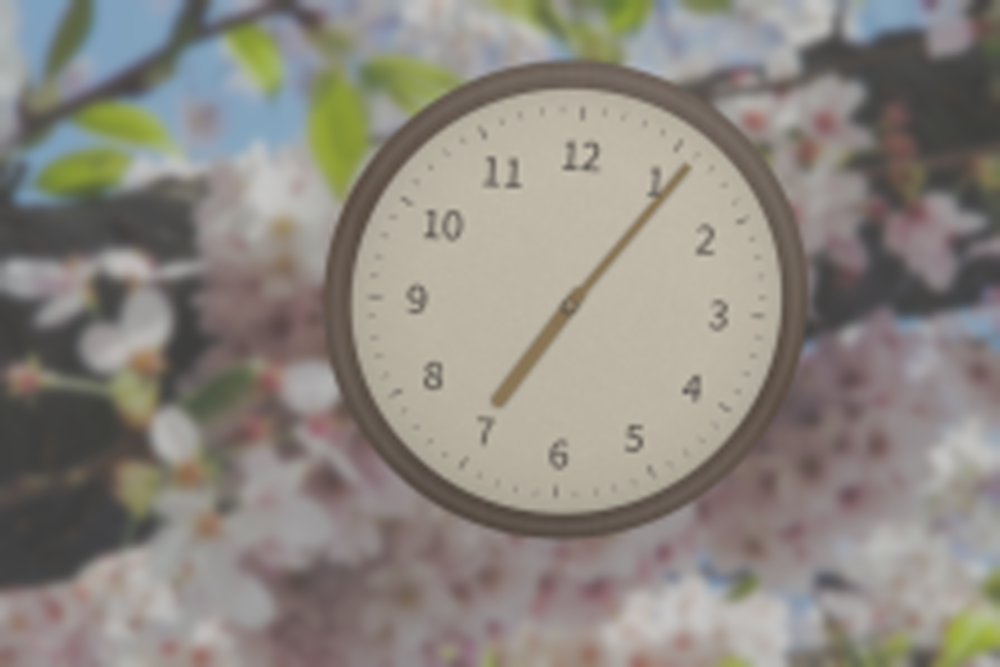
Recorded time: **7:06**
